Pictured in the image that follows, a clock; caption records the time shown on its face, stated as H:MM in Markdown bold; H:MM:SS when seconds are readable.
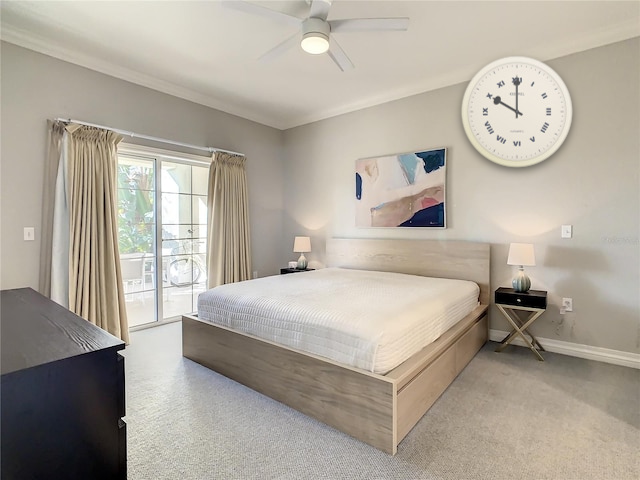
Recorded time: **10:00**
